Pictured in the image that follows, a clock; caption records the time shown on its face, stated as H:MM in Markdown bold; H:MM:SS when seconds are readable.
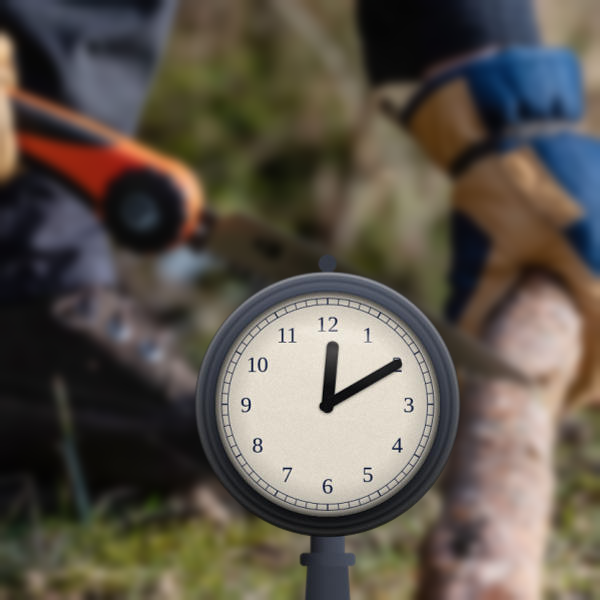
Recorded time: **12:10**
